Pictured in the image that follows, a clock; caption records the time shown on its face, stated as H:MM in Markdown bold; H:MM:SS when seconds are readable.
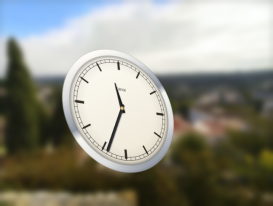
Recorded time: **11:34**
